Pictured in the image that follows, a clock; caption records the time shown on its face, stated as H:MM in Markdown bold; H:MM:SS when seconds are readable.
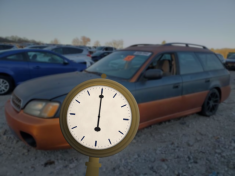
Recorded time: **6:00**
